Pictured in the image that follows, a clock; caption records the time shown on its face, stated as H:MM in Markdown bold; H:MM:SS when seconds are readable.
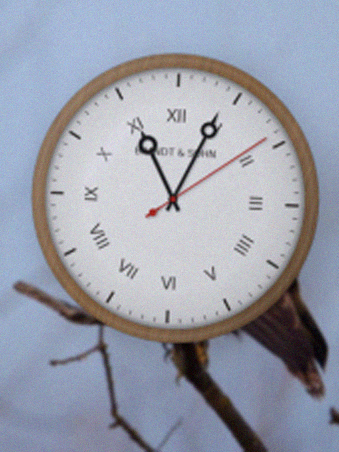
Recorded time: **11:04:09**
